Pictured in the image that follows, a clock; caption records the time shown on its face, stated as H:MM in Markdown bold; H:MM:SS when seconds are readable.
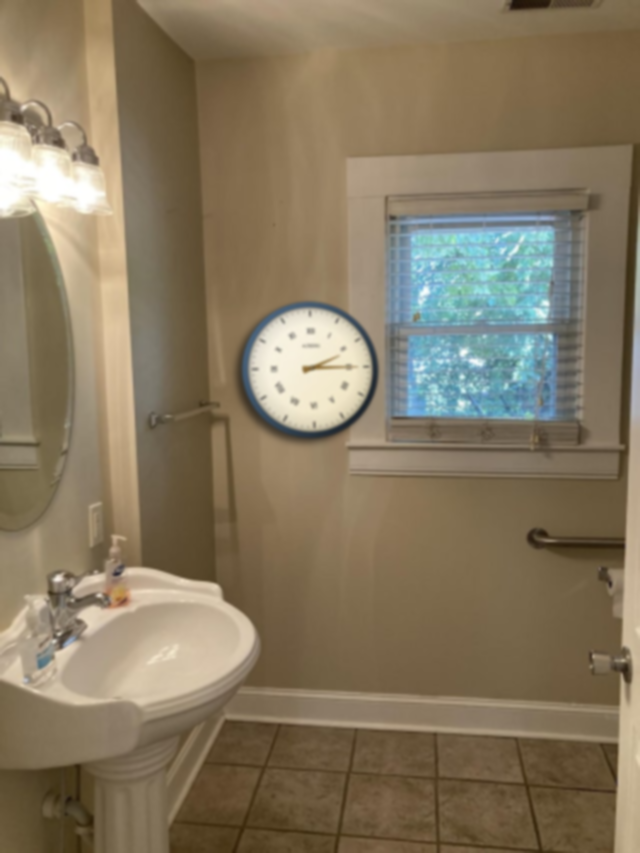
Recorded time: **2:15**
